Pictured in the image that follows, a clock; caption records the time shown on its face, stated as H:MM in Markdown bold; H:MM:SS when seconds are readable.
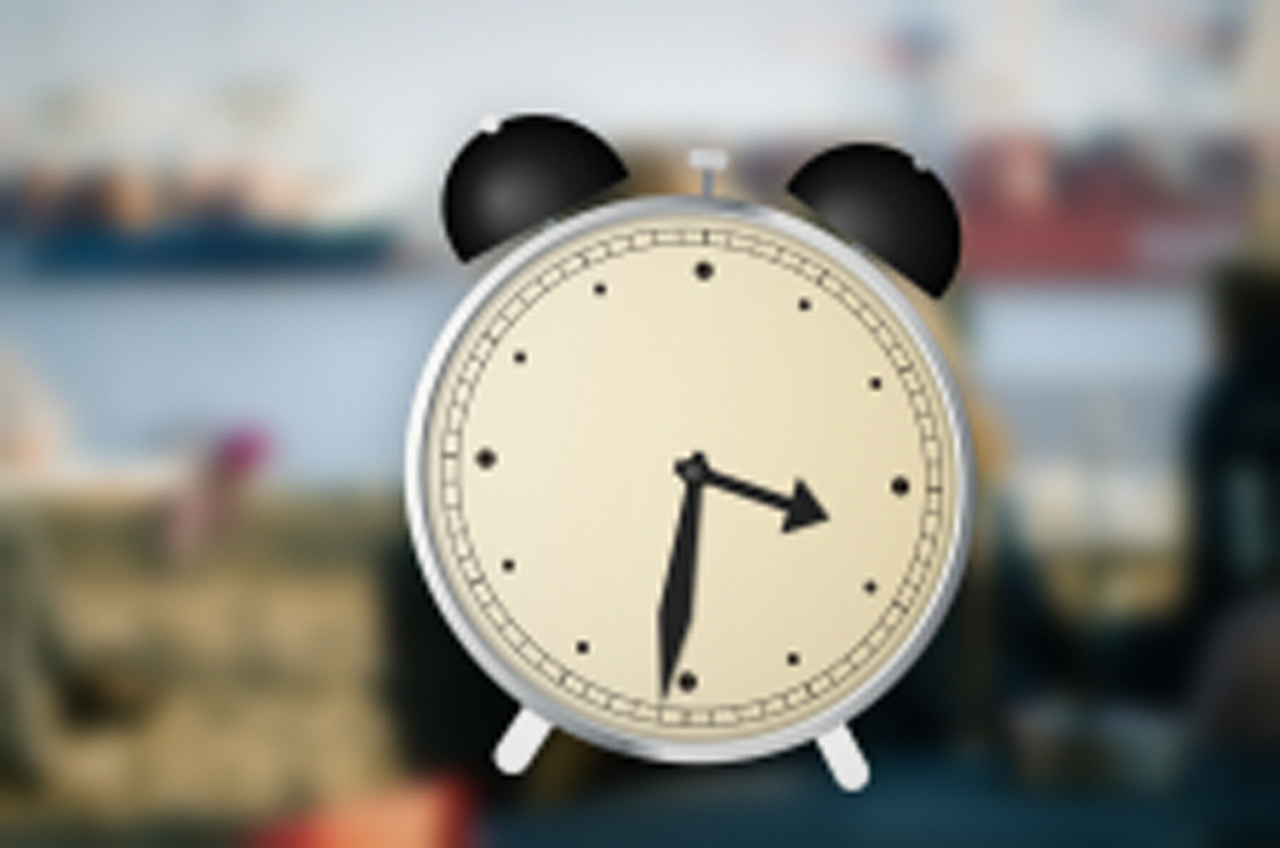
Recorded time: **3:31**
